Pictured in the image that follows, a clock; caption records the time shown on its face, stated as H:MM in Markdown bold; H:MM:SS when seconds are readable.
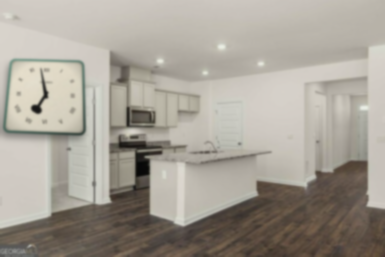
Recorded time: **6:58**
